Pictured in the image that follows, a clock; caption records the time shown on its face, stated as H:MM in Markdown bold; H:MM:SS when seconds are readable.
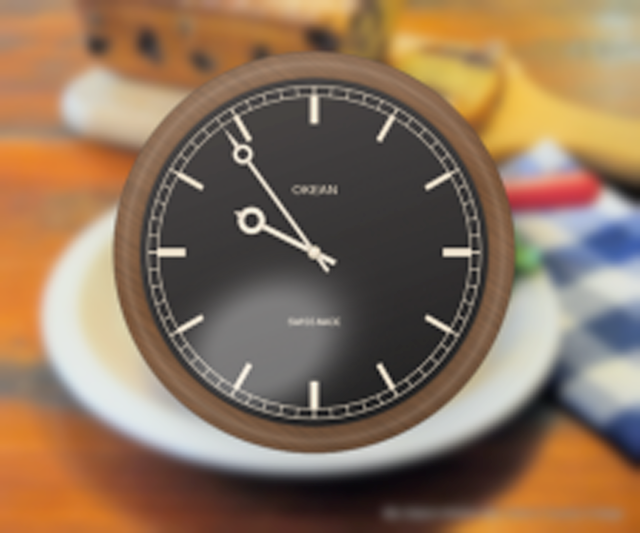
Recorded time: **9:54**
